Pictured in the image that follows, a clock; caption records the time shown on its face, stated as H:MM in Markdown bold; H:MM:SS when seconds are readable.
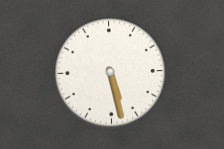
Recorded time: **5:28**
